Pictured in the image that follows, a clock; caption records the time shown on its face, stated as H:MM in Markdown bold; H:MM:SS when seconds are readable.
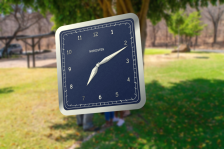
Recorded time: **7:11**
